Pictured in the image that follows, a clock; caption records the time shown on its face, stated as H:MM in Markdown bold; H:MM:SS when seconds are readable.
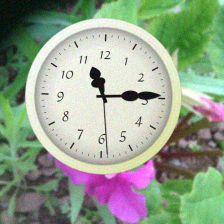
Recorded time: **11:14:29**
